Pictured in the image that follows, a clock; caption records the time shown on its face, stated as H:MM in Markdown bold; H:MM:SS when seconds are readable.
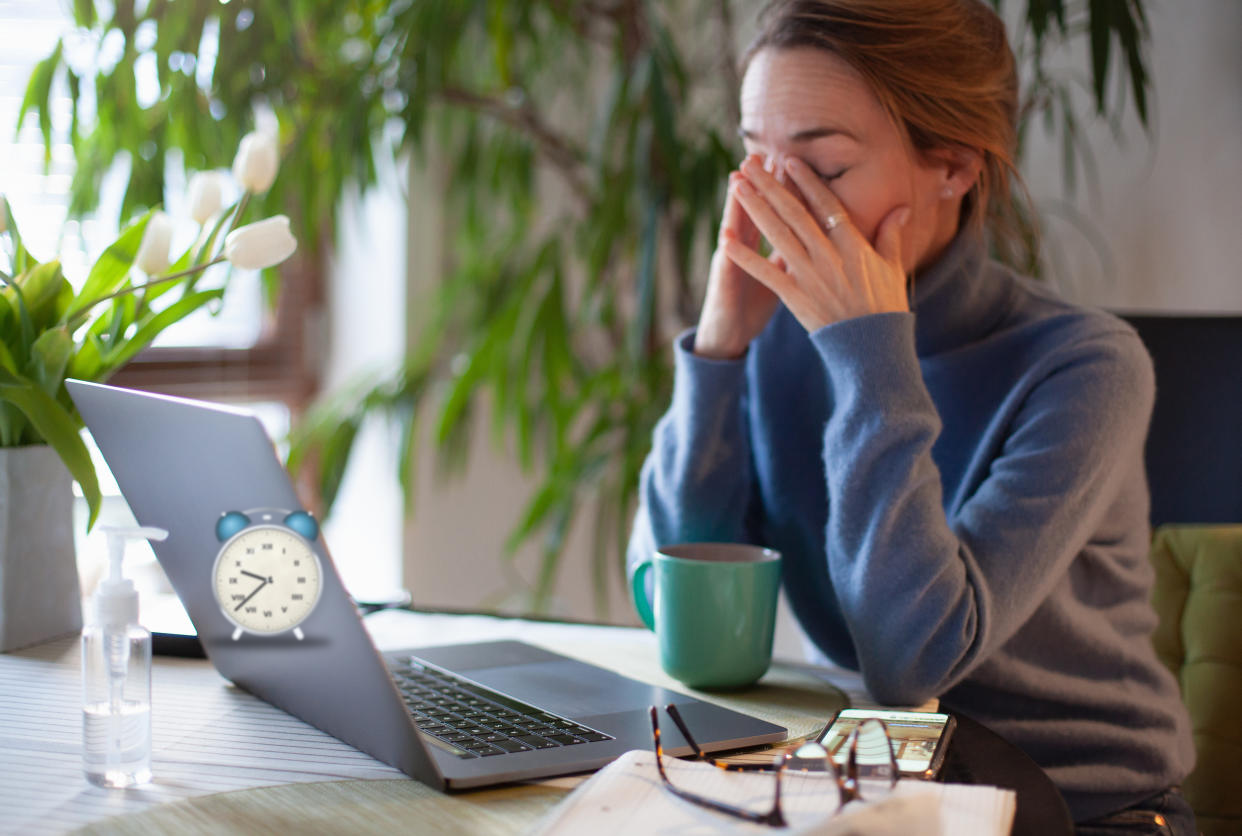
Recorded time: **9:38**
